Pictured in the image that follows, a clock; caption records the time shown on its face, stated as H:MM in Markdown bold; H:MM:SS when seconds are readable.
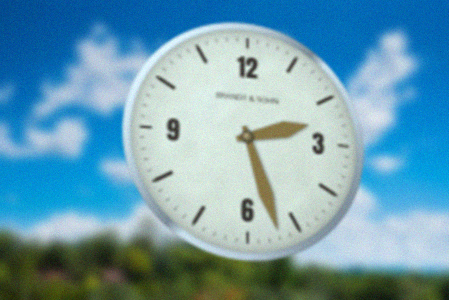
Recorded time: **2:27**
